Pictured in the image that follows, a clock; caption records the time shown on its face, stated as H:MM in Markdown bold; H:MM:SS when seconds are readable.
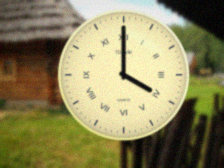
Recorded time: **4:00**
